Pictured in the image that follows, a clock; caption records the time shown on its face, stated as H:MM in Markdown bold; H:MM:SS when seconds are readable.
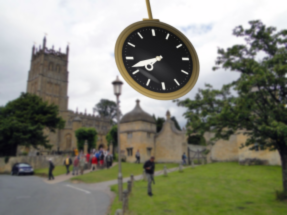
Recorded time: **7:42**
